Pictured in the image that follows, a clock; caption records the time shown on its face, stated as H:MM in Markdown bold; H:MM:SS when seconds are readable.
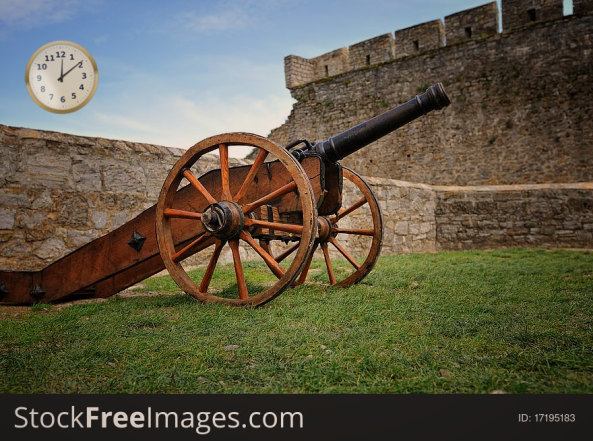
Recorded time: **12:09**
